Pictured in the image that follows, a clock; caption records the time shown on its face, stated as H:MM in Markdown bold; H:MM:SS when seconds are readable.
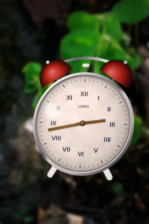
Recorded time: **2:43**
